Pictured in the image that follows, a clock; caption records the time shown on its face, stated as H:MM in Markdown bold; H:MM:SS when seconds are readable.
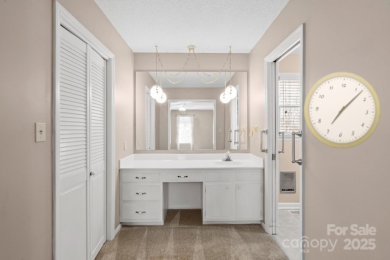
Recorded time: **7:07**
